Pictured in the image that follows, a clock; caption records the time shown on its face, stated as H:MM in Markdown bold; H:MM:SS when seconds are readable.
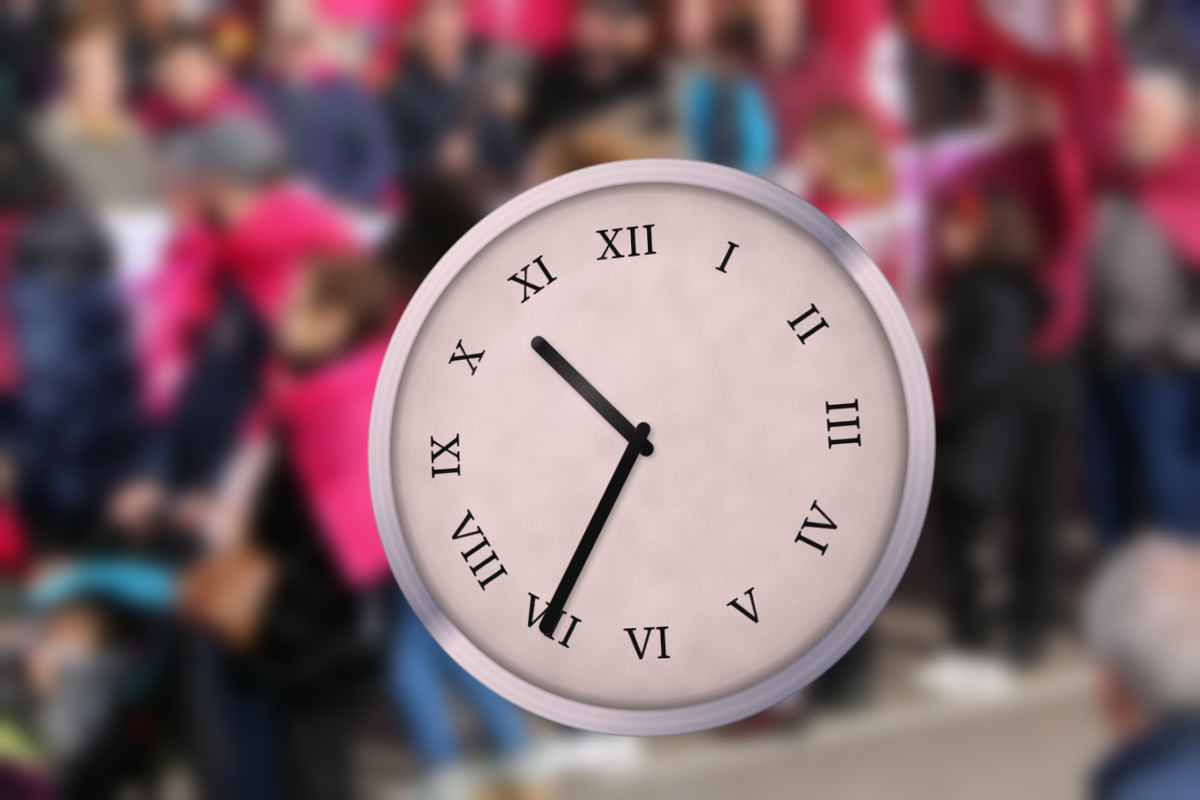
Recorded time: **10:35**
